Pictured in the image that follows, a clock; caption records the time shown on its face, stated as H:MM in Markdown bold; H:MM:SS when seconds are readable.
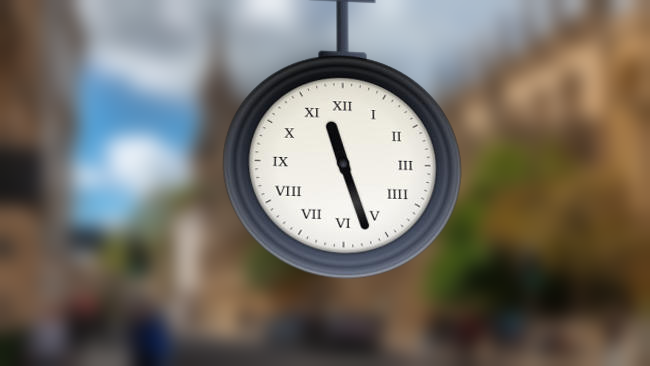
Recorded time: **11:27**
